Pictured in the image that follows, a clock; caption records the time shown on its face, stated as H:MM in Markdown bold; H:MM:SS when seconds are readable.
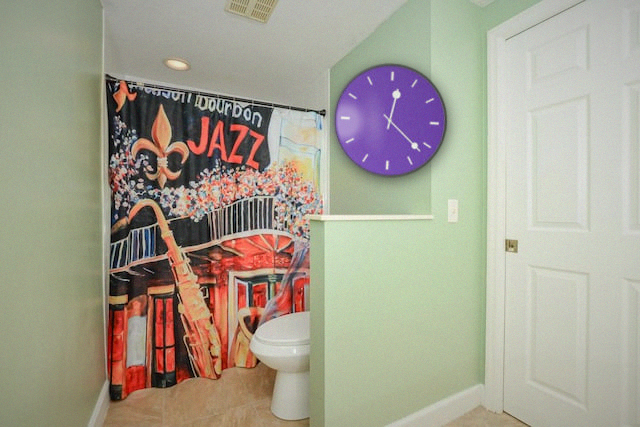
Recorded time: **12:22**
